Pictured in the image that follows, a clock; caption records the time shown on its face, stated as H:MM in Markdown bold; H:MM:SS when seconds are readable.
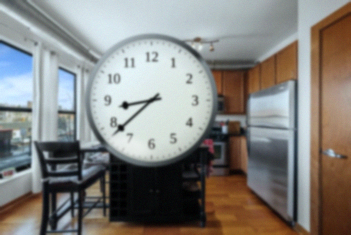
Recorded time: **8:38**
